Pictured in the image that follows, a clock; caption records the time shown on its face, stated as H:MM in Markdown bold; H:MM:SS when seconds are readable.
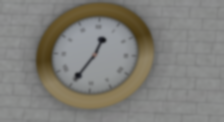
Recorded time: **12:35**
